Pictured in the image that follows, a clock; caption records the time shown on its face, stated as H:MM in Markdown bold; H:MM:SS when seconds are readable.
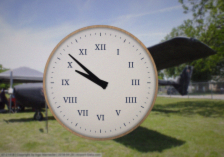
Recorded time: **9:52**
